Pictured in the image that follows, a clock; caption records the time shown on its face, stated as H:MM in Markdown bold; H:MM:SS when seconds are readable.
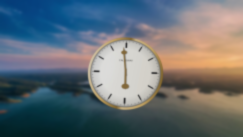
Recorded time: **5:59**
